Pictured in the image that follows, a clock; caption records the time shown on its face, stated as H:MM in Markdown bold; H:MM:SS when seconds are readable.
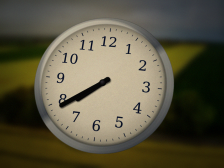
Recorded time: **7:39**
